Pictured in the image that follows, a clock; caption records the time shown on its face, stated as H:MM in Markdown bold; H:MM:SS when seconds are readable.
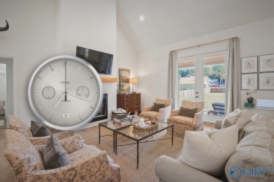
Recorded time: **7:18**
